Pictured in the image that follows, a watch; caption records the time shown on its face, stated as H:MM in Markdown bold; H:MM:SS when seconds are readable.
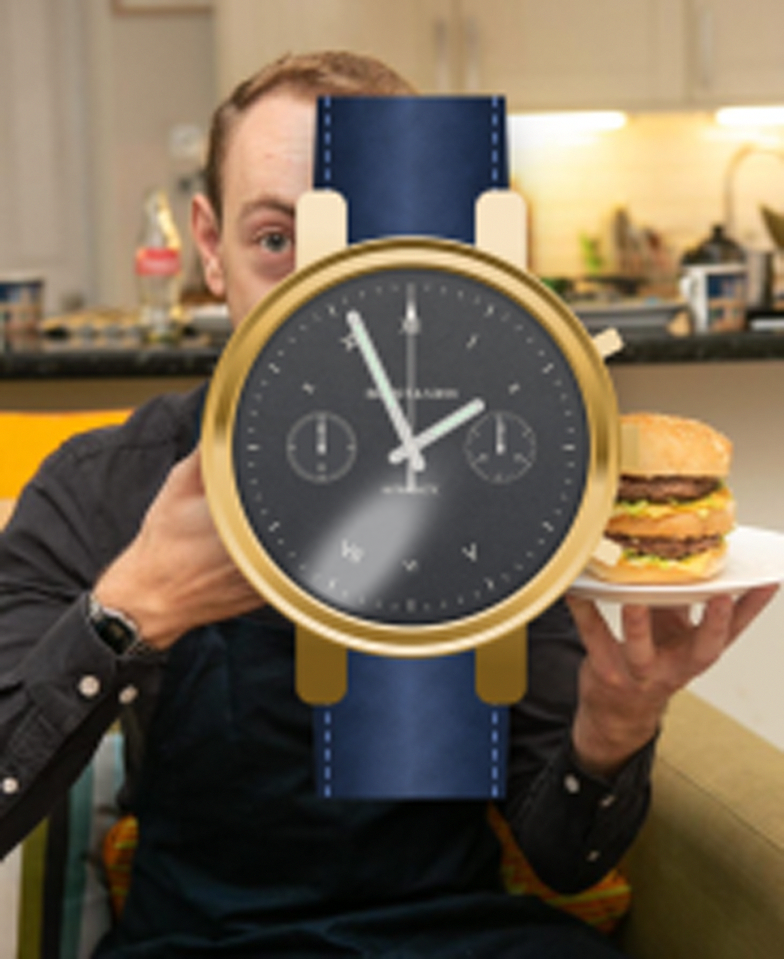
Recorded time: **1:56**
